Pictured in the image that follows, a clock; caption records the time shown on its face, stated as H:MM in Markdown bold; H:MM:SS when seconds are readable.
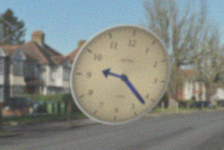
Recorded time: **9:22**
